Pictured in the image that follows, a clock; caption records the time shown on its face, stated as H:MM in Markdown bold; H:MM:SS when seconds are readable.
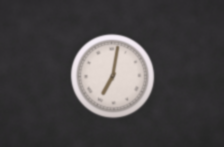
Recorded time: **7:02**
